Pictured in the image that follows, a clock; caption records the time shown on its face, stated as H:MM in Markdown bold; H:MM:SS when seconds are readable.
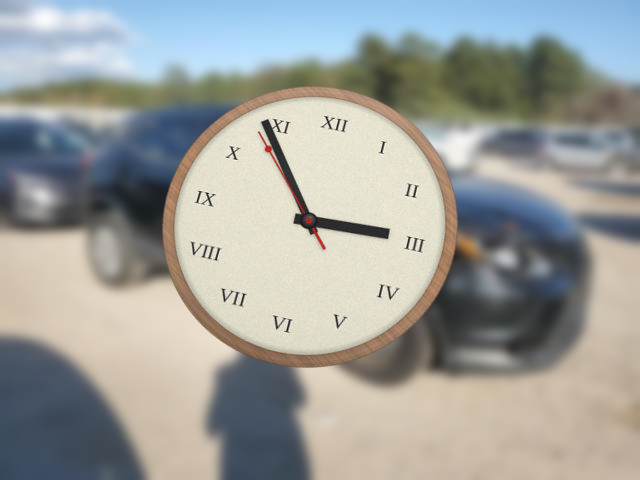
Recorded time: **2:53:53**
